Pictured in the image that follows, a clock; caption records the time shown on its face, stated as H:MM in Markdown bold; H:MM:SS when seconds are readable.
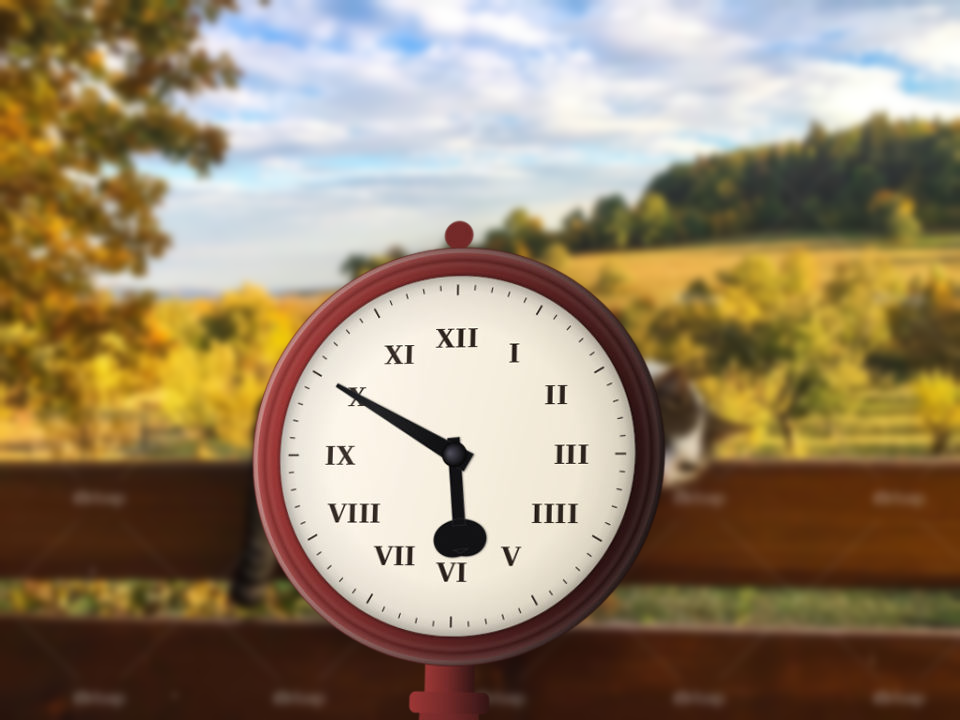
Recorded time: **5:50**
